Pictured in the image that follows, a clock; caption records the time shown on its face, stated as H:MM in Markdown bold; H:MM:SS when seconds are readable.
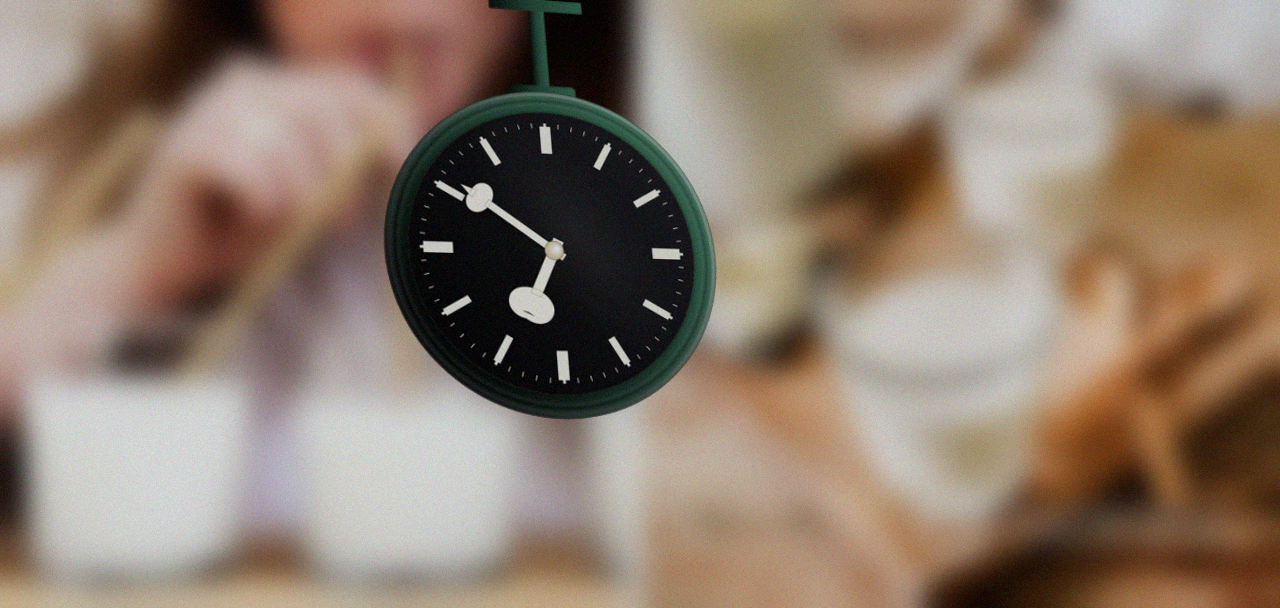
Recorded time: **6:51**
